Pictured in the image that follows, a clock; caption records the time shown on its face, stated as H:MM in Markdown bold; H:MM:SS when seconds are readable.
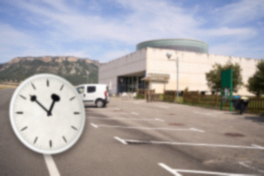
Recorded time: **12:52**
